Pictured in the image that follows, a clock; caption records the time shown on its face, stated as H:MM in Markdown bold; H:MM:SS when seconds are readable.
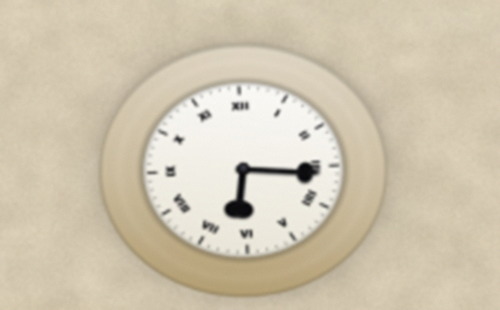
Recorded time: **6:16**
